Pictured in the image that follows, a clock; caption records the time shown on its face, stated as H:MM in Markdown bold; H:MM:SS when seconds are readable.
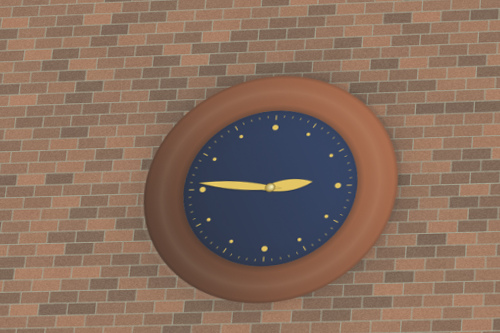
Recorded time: **2:46**
